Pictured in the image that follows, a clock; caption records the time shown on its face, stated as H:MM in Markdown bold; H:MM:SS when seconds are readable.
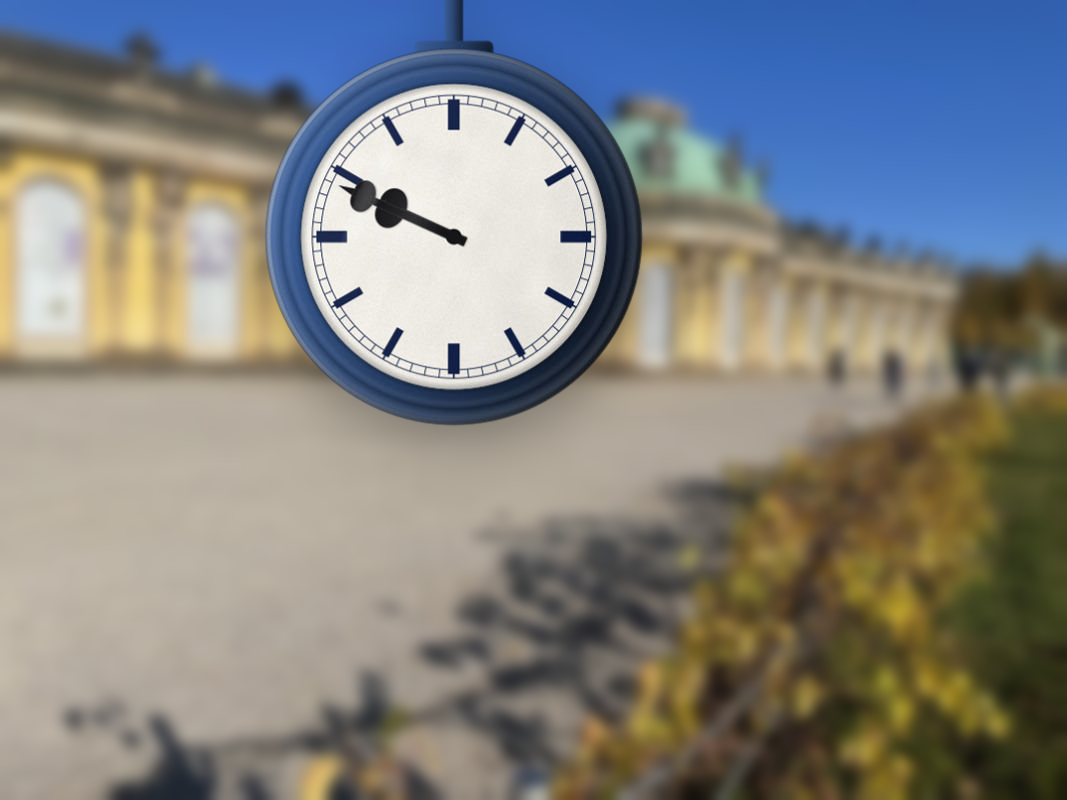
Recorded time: **9:49**
